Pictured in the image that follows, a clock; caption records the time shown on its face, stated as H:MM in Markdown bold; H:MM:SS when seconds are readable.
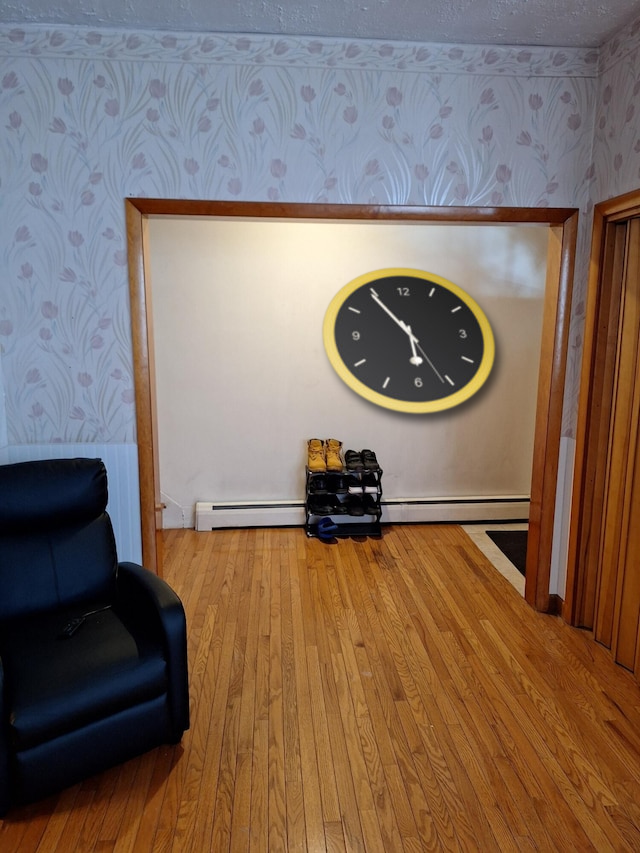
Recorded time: **5:54:26**
